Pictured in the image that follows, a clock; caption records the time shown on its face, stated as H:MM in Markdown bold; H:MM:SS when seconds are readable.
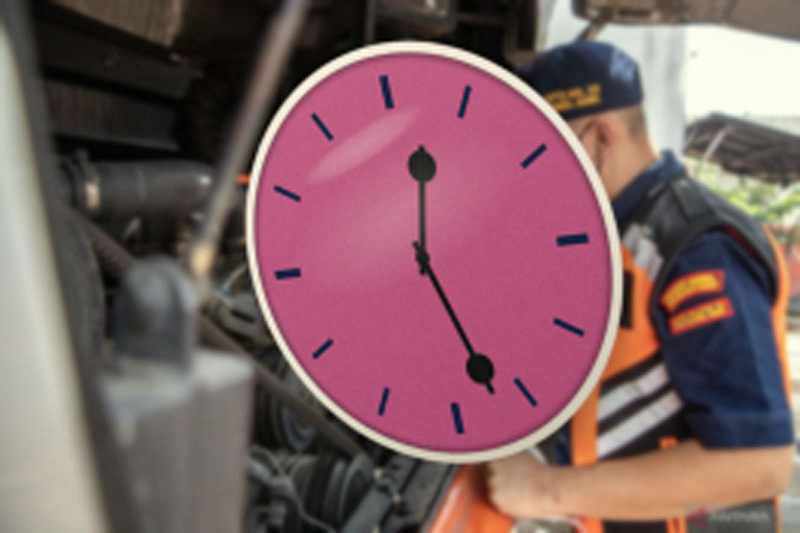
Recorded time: **12:27**
